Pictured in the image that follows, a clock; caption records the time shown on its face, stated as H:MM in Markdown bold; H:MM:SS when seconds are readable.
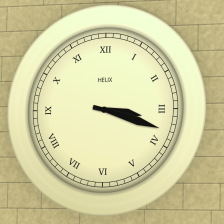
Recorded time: **3:18**
